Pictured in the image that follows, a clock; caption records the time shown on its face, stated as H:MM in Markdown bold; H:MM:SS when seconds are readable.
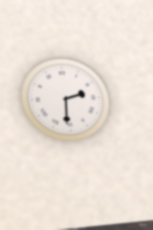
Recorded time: **2:31**
